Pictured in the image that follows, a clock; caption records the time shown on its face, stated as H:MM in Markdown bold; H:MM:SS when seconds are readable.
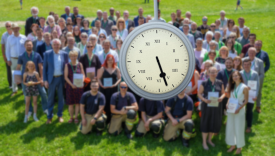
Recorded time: **5:27**
